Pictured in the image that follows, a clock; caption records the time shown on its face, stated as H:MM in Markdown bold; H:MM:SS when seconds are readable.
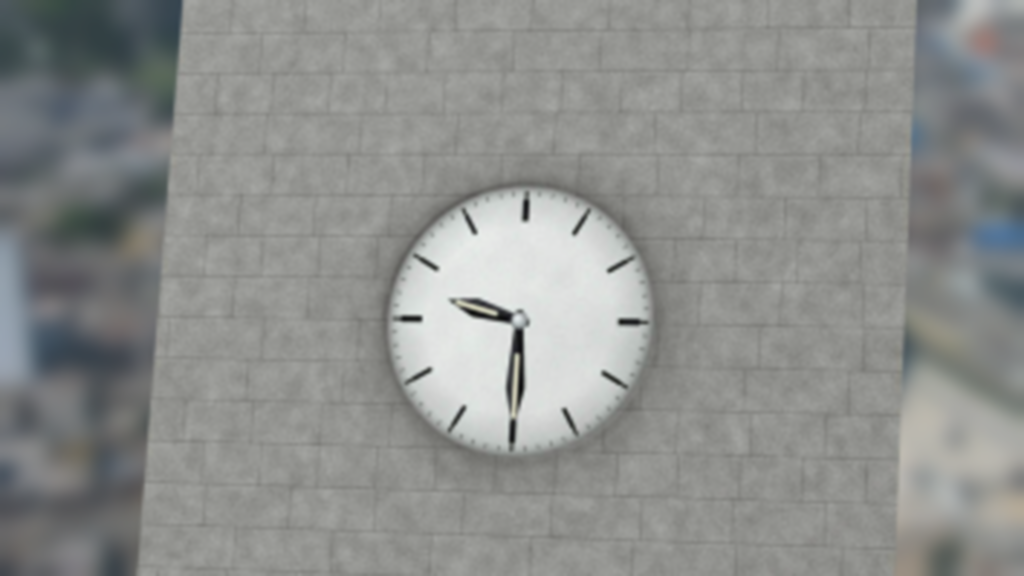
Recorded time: **9:30**
